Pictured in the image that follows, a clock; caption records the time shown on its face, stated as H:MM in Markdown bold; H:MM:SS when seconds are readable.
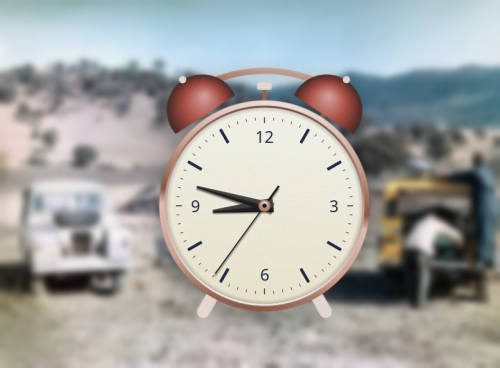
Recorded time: **8:47:36**
